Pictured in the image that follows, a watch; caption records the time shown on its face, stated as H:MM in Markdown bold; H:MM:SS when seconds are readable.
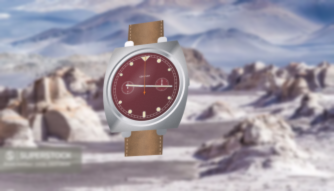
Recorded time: **9:16**
